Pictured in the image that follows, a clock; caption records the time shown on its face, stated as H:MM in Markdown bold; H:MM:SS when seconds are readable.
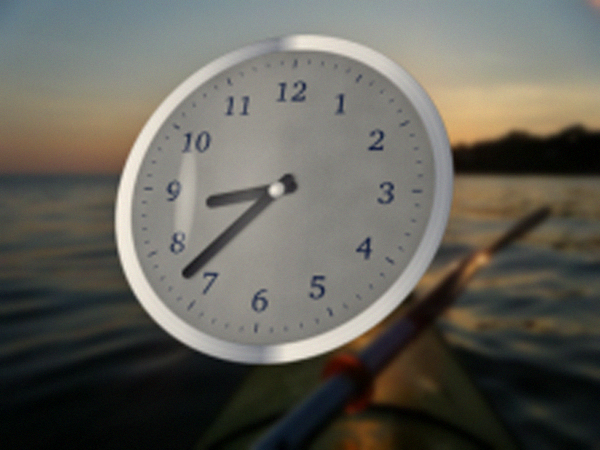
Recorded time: **8:37**
